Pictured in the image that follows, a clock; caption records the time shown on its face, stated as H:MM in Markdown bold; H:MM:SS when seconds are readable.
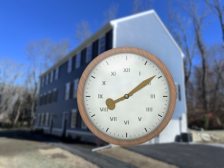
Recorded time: **8:09**
